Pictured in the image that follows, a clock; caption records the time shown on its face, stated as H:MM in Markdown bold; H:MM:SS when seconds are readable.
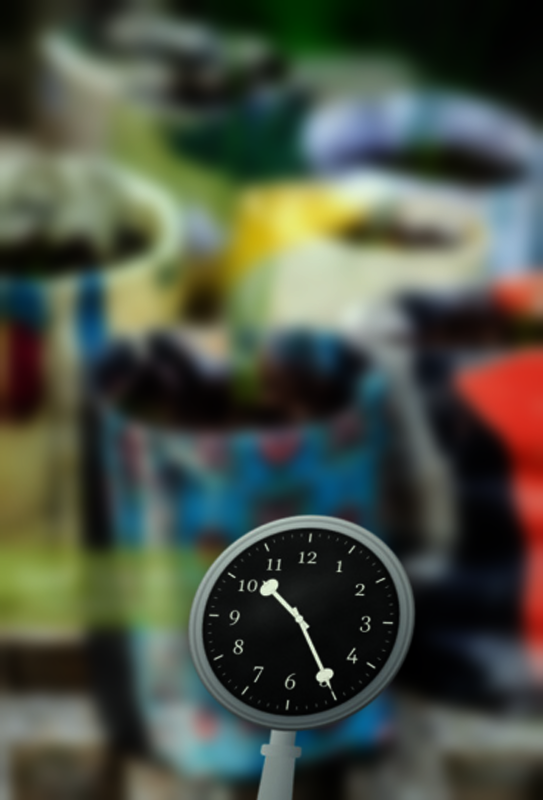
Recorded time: **10:25**
